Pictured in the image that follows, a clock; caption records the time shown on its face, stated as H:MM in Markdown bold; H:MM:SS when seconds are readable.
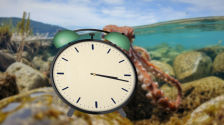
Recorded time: **3:17**
